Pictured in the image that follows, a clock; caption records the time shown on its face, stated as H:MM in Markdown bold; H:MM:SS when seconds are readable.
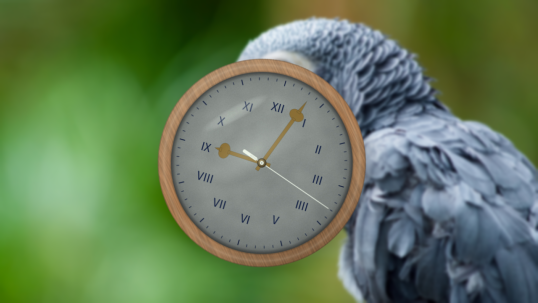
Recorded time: **9:03:18**
